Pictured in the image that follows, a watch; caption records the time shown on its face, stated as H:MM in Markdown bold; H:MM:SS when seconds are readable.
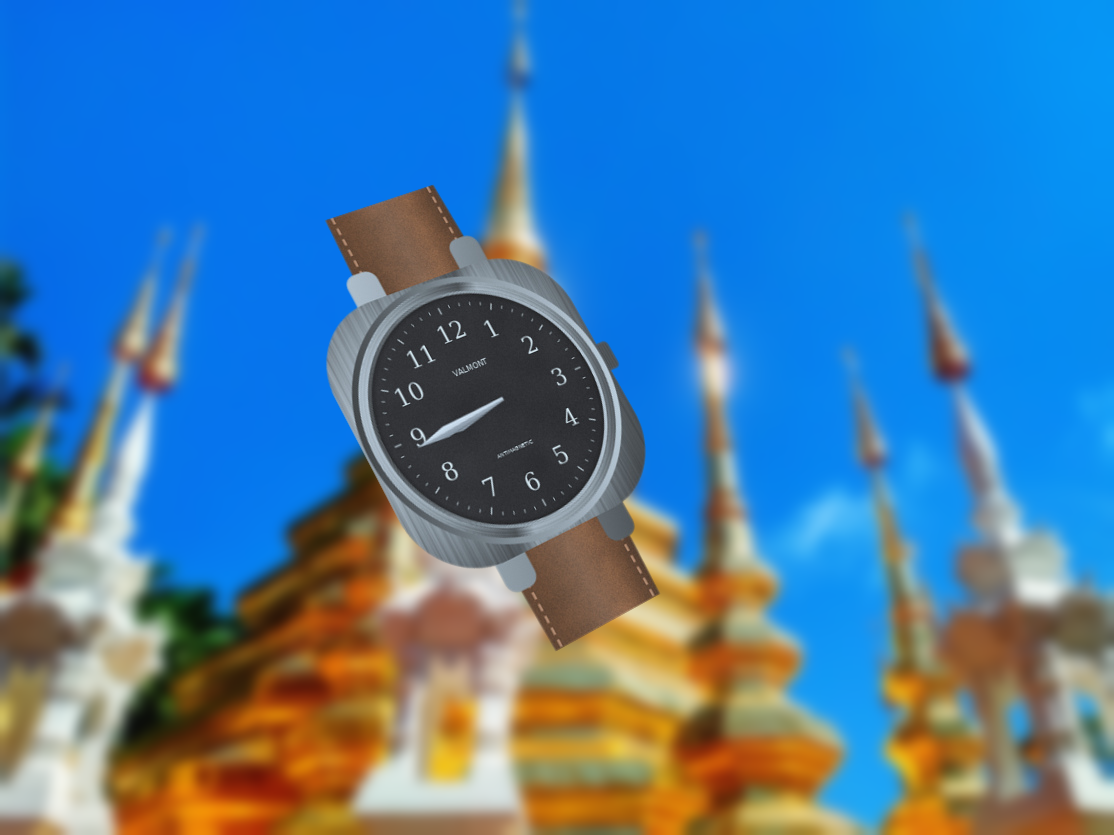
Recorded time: **8:44**
